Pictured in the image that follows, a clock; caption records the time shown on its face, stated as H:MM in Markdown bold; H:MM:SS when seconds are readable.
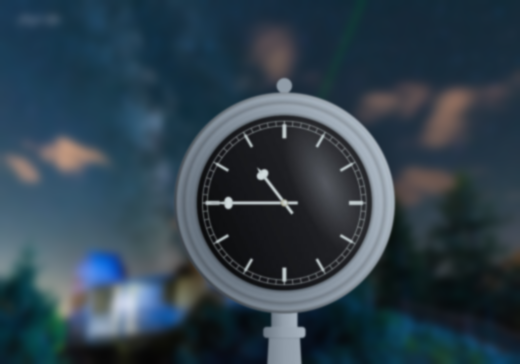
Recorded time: **10:45**
